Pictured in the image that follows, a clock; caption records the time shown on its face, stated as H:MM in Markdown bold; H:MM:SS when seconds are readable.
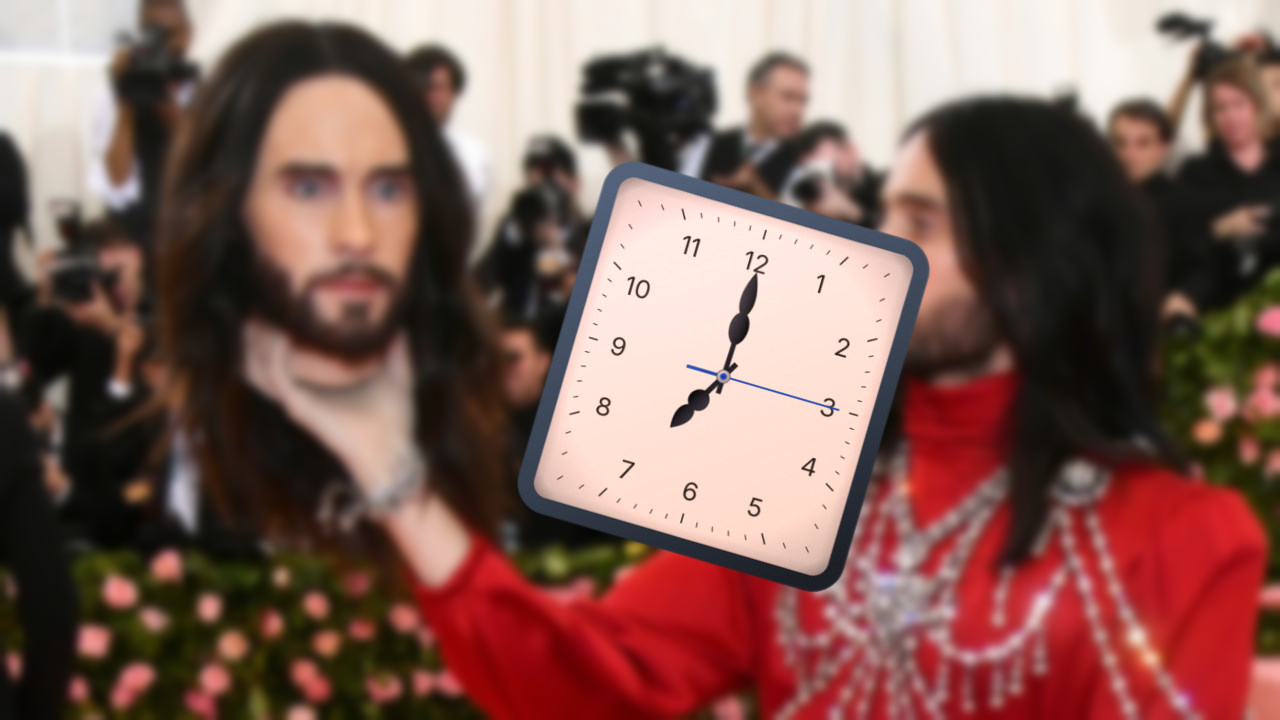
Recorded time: **7:00:15**
